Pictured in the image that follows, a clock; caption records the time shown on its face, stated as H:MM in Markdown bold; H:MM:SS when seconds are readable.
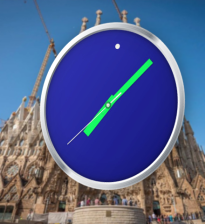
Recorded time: **7:06:37**
